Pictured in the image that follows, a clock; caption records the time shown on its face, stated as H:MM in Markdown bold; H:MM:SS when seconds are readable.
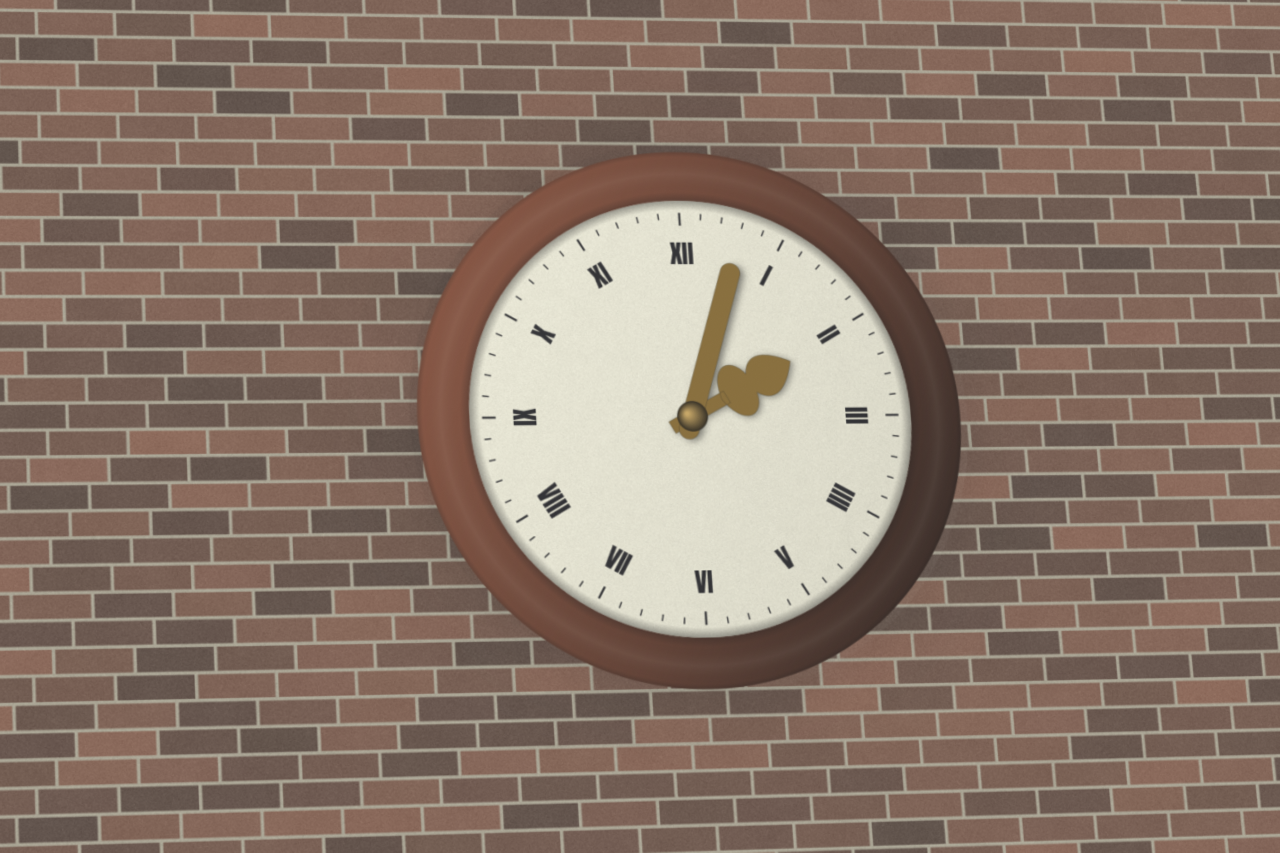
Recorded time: **2:03**
